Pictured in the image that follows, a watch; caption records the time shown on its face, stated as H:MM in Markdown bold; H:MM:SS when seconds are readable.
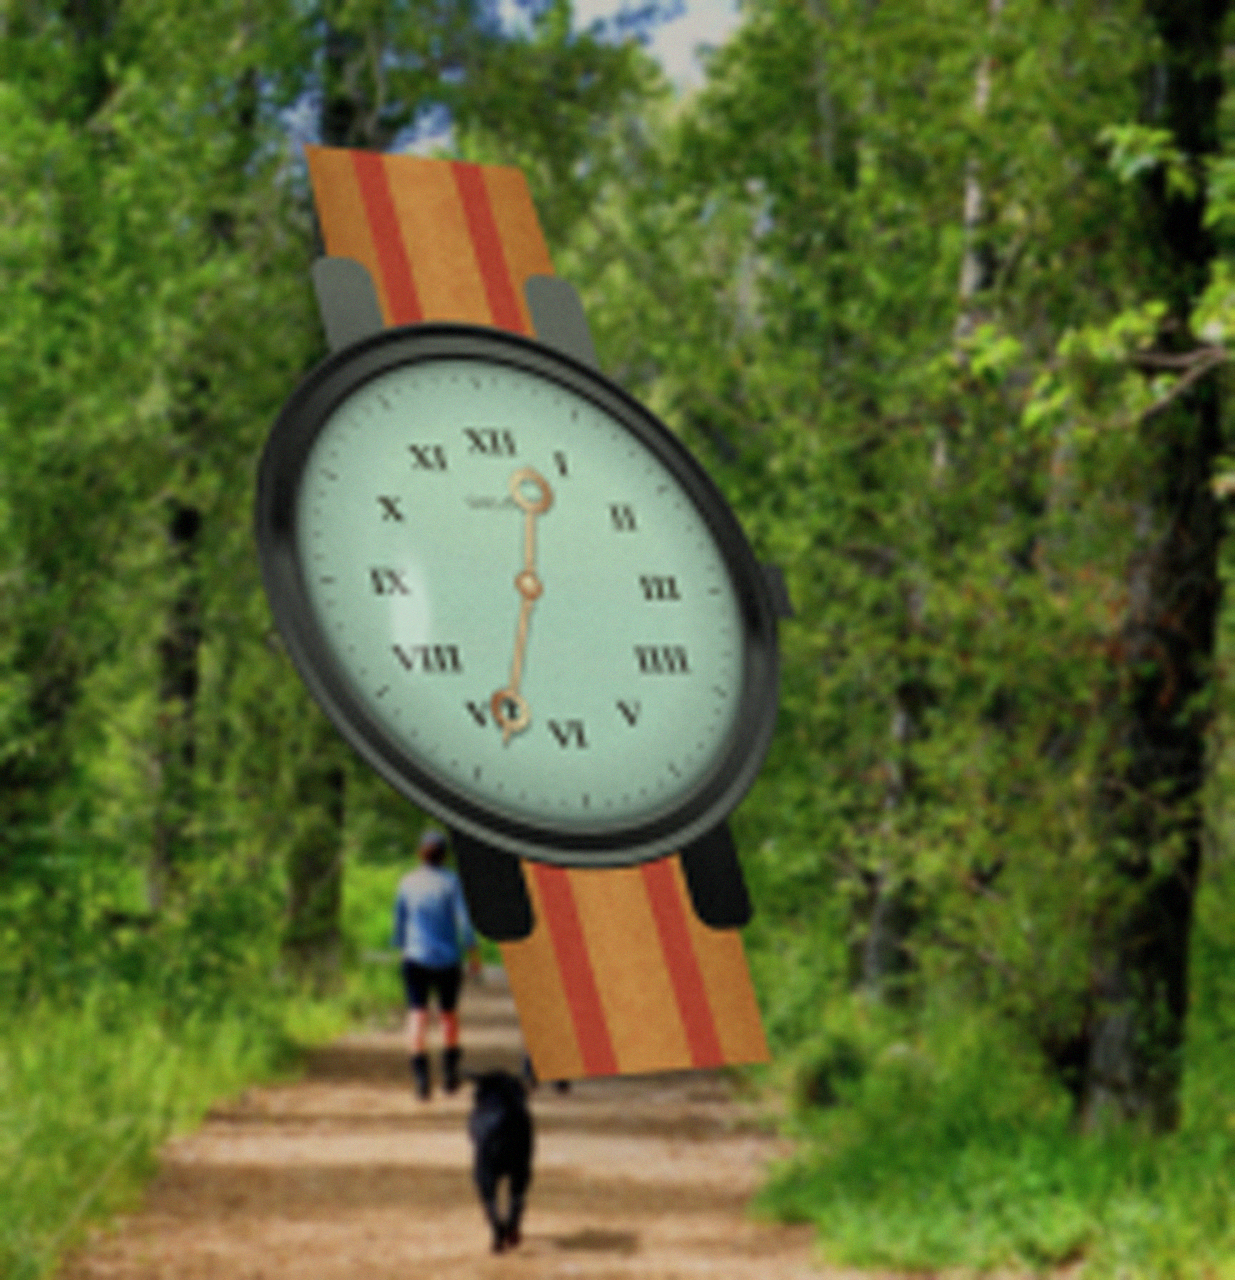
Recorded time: **12:34**
